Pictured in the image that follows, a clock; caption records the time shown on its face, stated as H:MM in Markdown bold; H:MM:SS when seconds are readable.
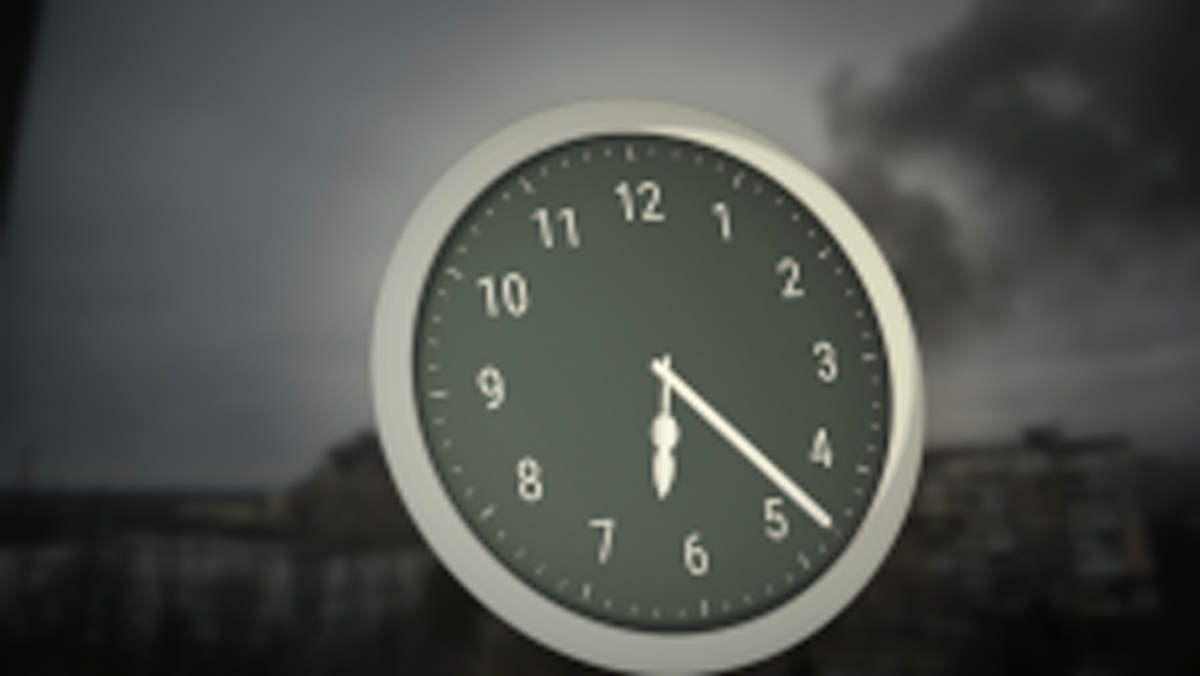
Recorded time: **6:23**
